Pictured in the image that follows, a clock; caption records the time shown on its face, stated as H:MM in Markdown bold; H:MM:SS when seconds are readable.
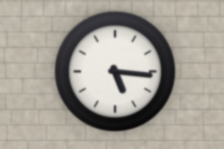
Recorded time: **5:16**
